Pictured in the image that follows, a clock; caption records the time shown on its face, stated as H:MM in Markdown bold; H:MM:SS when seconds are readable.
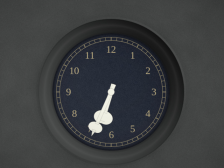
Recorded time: **6:34**
